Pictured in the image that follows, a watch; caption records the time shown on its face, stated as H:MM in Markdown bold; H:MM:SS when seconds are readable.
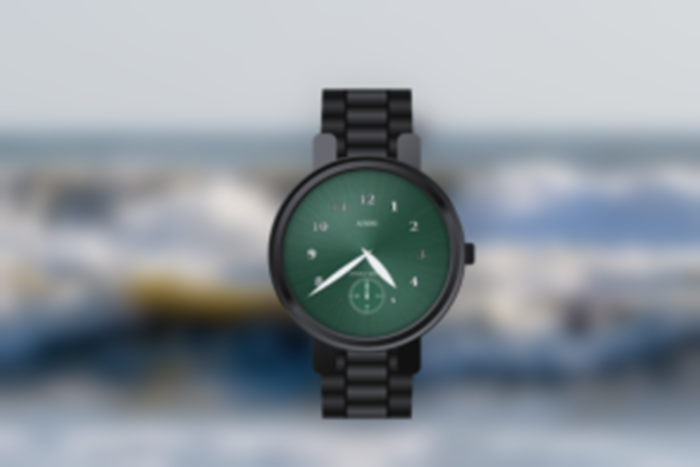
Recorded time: **4:39**
